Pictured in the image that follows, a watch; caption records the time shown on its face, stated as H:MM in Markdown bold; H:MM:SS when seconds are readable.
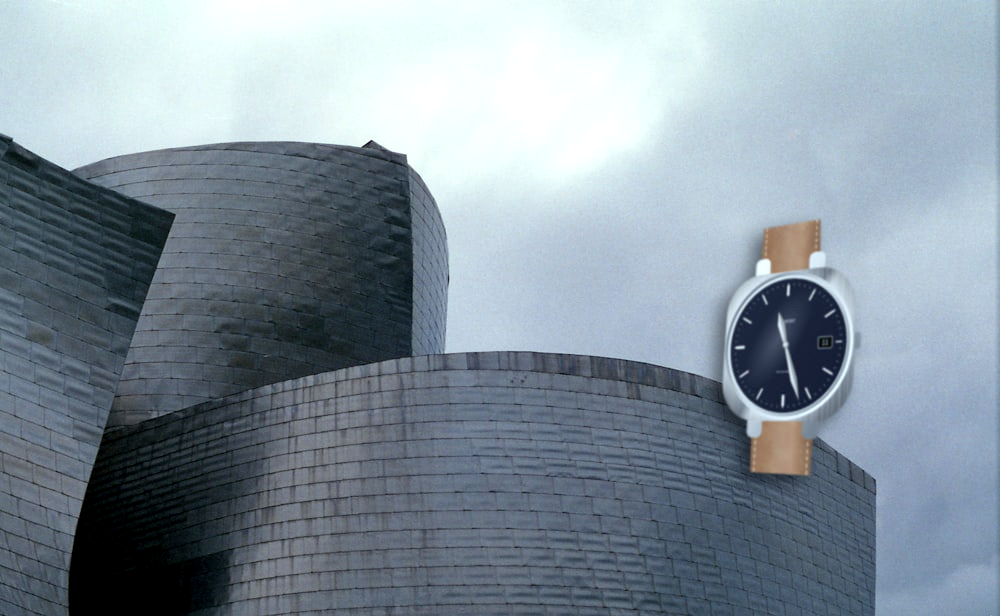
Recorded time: **11:27**
